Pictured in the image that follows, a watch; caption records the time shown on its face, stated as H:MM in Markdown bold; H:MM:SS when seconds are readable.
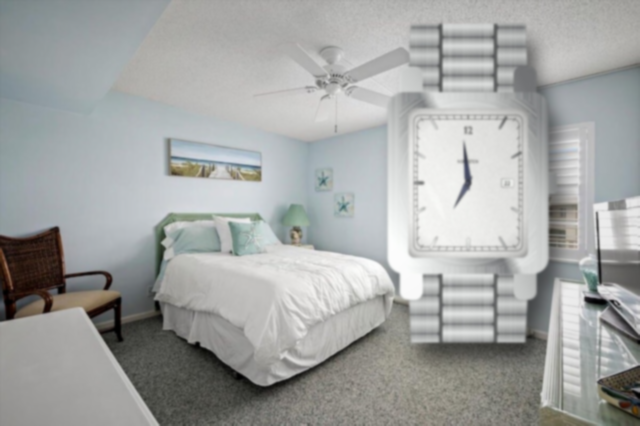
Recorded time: **6:59**
